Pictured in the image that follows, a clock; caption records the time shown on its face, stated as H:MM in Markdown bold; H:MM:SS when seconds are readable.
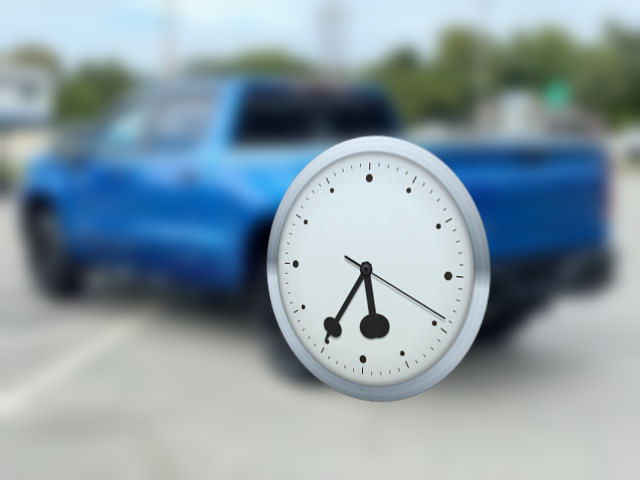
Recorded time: **5:35:19**
